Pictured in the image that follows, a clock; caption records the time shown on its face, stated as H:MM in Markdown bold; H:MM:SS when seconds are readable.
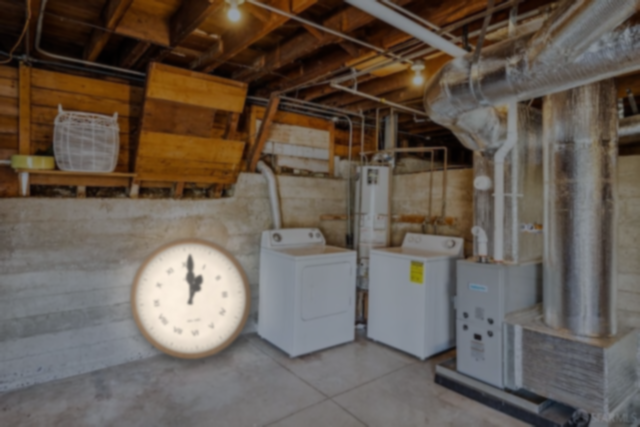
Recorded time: **1:01**
